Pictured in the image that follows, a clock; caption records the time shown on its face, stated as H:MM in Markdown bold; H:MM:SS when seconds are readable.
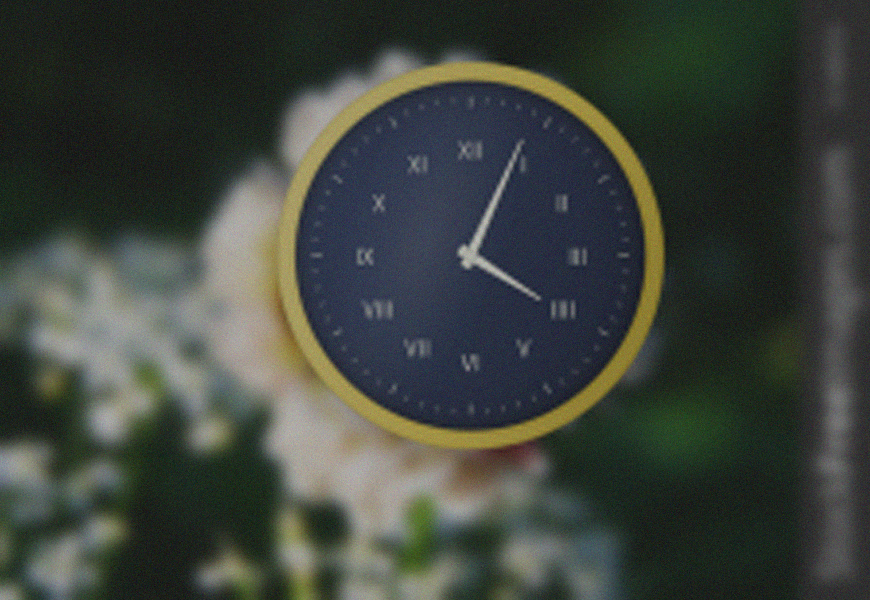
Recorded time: **4:04**
